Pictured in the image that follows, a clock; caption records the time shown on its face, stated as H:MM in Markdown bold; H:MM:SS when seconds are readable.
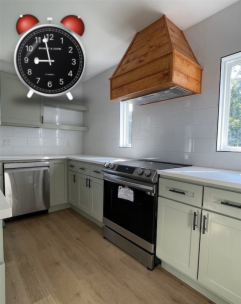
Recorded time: **8:58**
